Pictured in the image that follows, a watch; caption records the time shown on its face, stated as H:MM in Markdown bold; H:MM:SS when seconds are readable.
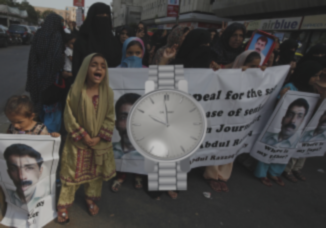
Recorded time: **9:59**
